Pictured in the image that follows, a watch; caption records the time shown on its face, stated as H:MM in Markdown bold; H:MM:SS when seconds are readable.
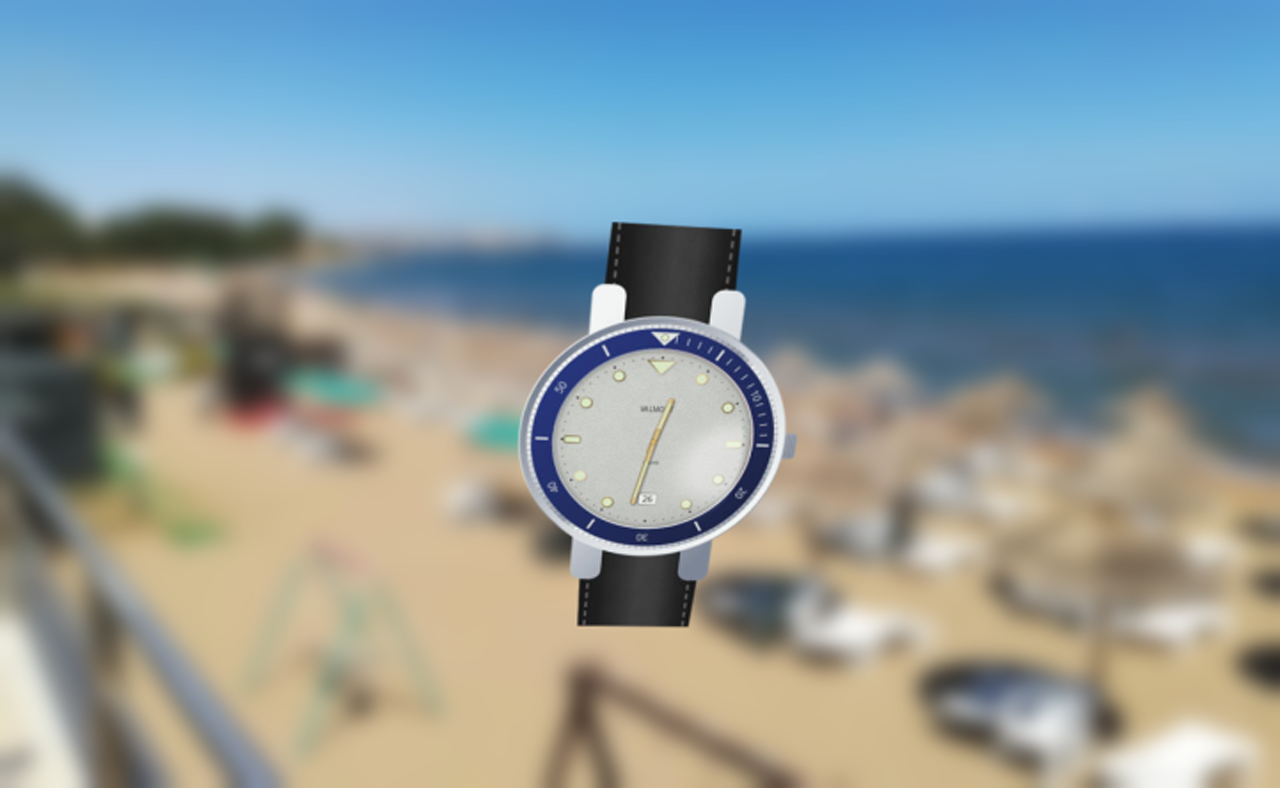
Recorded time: **12:32**
